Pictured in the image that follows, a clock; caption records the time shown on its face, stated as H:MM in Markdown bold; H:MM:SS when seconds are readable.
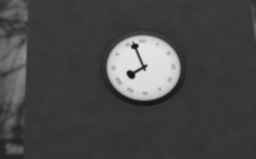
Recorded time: **7:57**
